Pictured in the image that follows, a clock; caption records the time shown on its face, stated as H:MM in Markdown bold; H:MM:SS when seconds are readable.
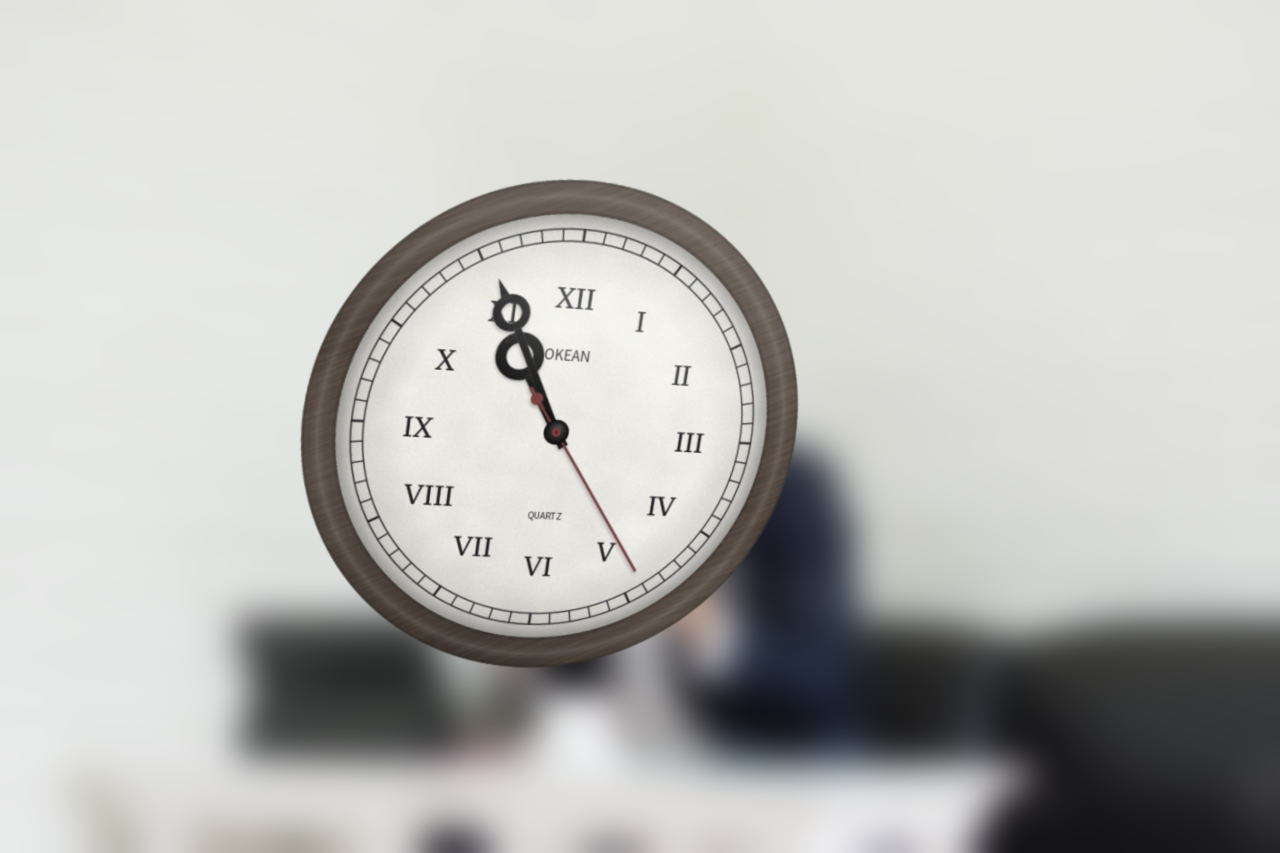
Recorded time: **10:55:24**
